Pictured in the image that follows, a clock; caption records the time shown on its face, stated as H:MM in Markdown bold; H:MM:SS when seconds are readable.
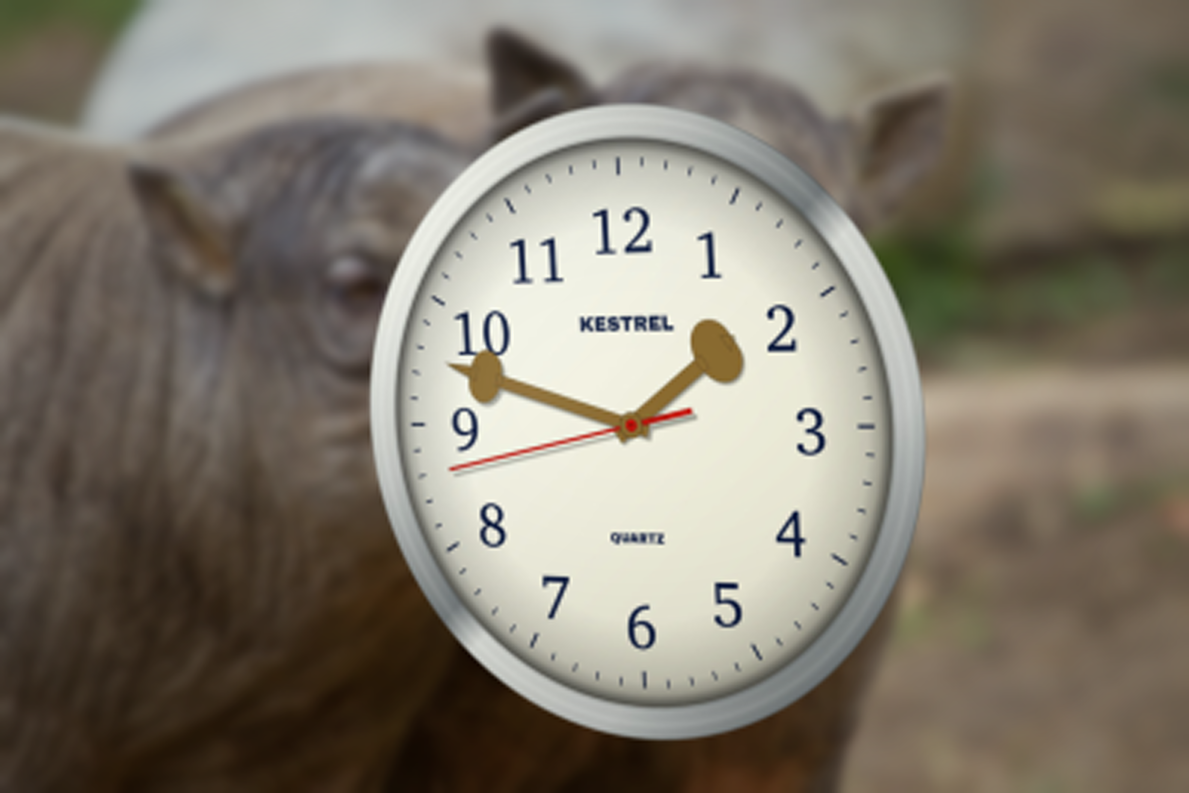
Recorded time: **1:47:43**
